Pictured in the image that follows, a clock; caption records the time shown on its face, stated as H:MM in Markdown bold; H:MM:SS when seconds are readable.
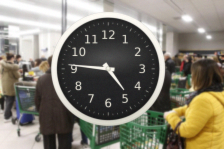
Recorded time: **4:46**
